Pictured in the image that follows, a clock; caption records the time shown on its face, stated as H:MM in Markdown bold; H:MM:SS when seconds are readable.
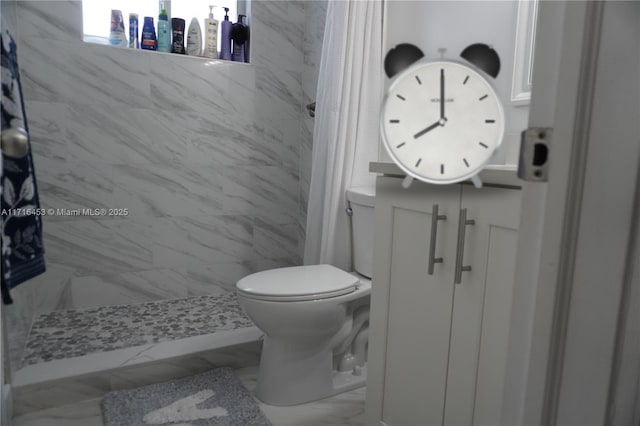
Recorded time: **8:00**
